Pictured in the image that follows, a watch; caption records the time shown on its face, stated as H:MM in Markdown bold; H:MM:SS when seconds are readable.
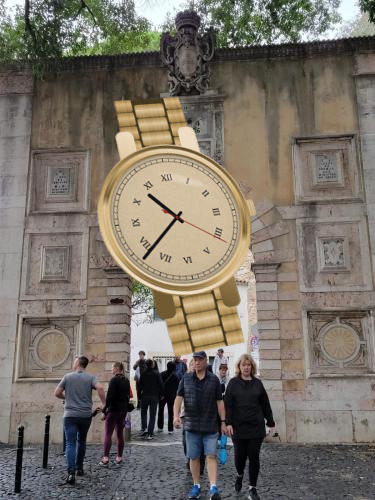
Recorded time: **10:38:21**
